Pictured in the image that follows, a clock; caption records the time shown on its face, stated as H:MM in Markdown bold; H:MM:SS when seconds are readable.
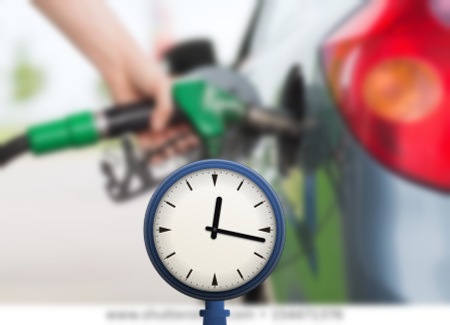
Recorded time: **12:17**
